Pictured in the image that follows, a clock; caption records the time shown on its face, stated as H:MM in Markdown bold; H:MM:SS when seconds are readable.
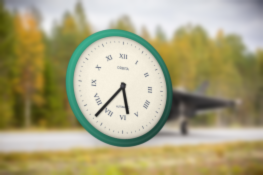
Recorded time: **5:37**
